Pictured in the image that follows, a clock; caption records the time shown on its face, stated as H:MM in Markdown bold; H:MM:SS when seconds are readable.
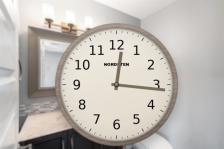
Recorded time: **12:16**
